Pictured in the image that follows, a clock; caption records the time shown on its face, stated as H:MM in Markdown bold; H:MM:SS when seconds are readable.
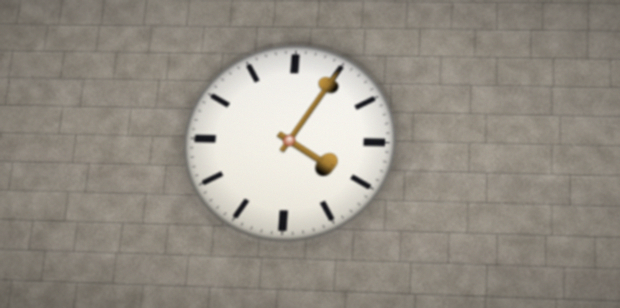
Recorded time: **4:05**
